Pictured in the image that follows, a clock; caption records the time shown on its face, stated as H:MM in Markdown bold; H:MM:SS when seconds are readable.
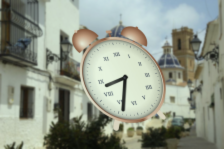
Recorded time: **8:34**
